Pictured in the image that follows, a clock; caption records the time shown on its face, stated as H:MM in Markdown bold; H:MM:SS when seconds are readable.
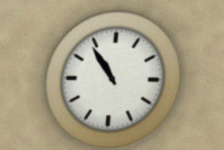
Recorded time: **10:54**
